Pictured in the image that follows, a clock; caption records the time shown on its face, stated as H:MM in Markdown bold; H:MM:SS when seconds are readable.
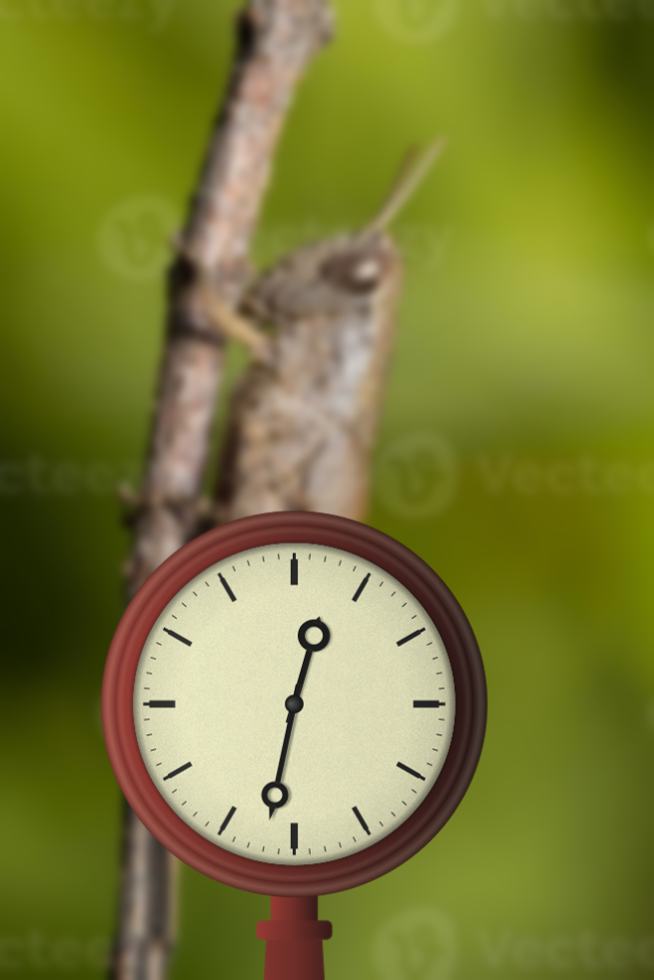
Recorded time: **12:32**
